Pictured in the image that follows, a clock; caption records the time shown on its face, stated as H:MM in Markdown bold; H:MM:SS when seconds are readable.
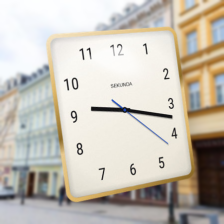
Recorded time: **9:17:22**
